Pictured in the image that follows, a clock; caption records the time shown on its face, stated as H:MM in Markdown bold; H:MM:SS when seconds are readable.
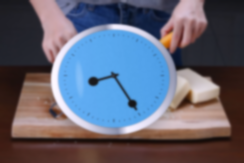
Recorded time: **8:25**
